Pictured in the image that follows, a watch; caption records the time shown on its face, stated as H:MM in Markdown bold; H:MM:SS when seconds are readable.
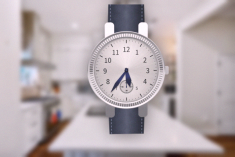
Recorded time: **5:36**
